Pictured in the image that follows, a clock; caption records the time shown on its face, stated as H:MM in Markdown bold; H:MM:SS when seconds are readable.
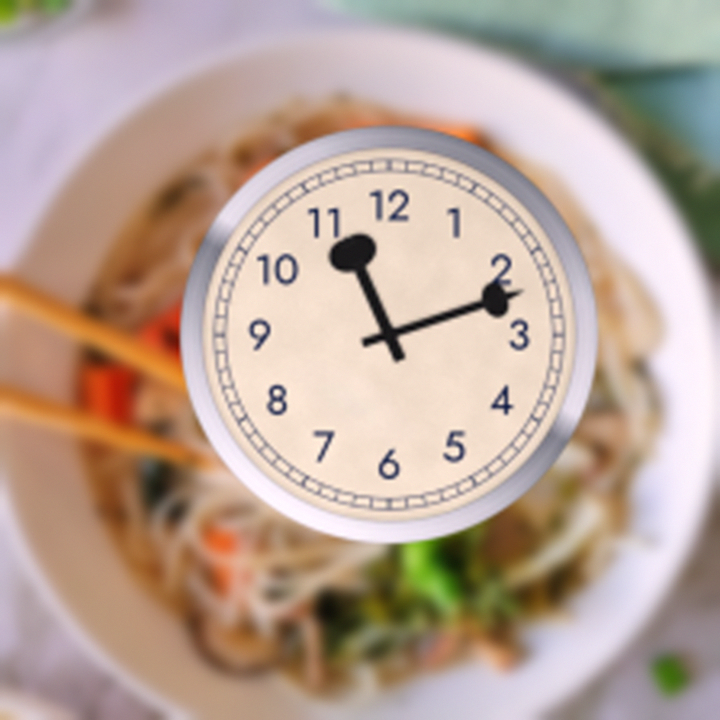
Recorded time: **11:12**
